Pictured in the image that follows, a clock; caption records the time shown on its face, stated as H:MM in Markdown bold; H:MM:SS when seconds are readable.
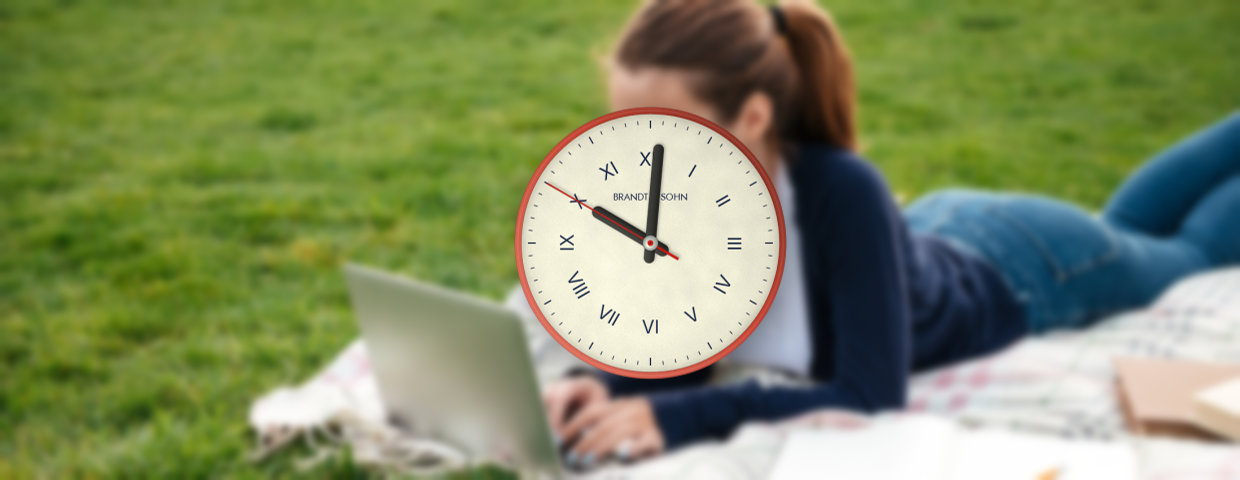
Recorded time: **10:00:50**
